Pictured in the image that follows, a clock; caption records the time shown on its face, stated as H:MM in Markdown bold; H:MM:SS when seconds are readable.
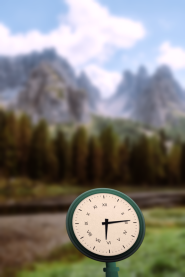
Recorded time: **6:14**
